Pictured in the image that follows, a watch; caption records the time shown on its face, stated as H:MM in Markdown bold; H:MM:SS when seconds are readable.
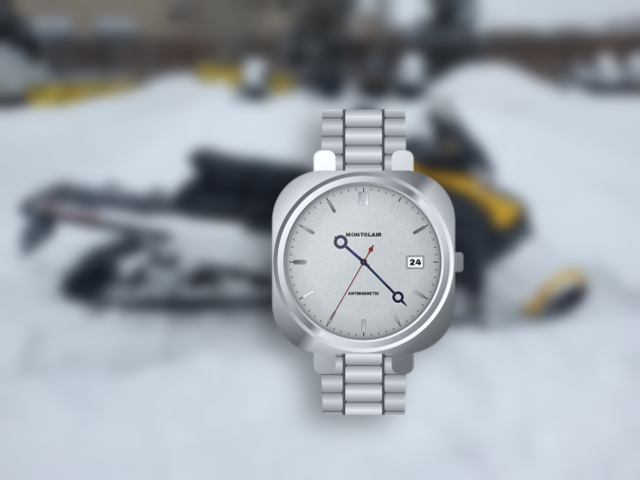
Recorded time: **10:22:35**
